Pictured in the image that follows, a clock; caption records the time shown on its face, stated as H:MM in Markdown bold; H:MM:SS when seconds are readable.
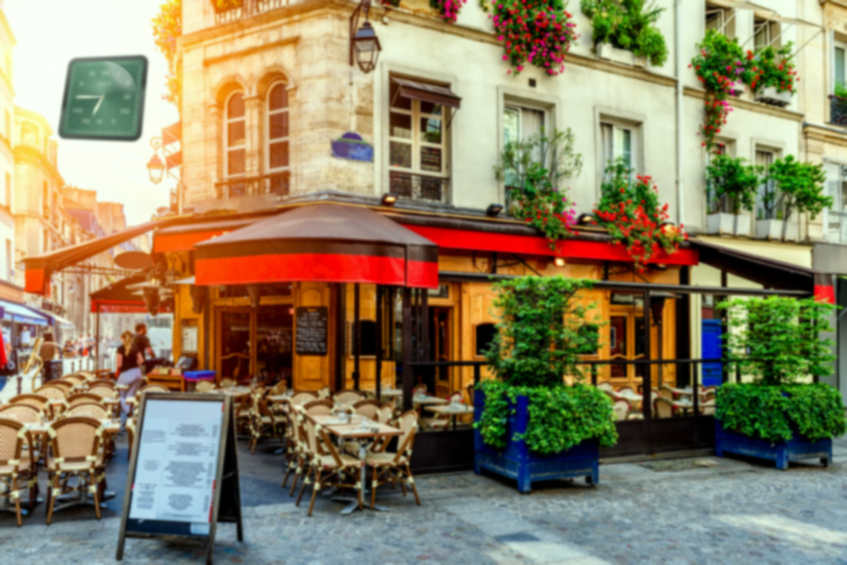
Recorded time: **6:45**
